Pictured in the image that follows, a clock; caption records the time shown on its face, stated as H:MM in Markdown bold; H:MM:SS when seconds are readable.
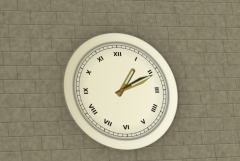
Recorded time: **1:11**
